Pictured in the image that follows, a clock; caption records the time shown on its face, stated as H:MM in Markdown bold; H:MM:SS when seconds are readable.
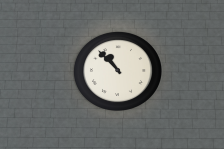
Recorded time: **10:53**
